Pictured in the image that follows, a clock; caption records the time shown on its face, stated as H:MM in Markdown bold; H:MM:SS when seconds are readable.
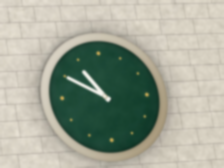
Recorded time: **10:50**
